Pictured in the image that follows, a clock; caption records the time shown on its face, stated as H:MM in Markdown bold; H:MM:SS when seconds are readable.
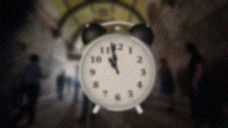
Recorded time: **10:58**
